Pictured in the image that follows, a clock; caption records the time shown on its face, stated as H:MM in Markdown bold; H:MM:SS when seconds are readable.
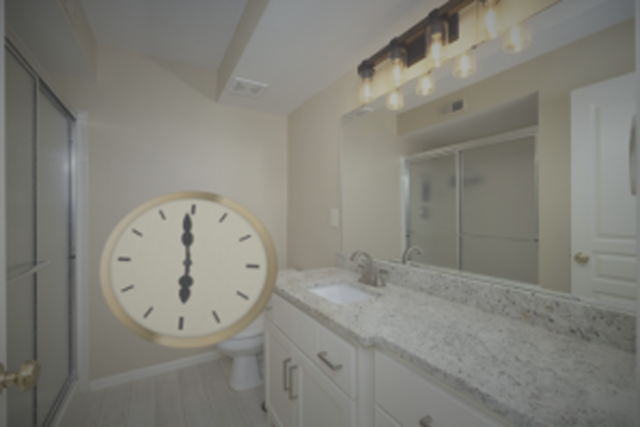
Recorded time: **5:59**
